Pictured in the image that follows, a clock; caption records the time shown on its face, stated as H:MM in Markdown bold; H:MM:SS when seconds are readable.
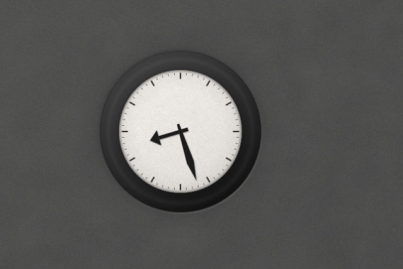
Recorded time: **8:27**
